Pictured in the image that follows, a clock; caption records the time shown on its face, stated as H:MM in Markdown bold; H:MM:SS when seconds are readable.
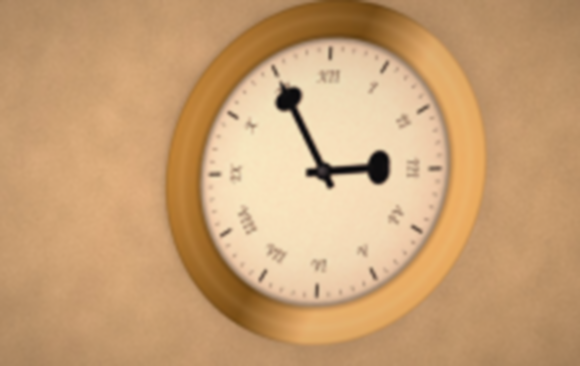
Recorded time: **2:55**
